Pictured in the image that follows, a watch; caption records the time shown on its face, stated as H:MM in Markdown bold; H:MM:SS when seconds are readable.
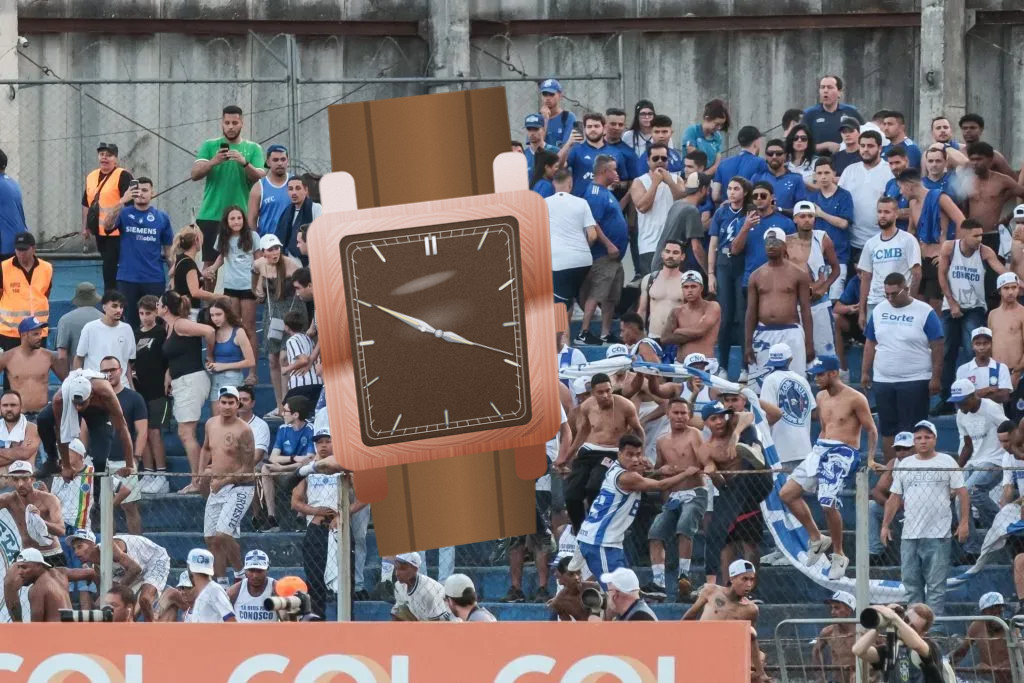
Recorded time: **3:50:19**
